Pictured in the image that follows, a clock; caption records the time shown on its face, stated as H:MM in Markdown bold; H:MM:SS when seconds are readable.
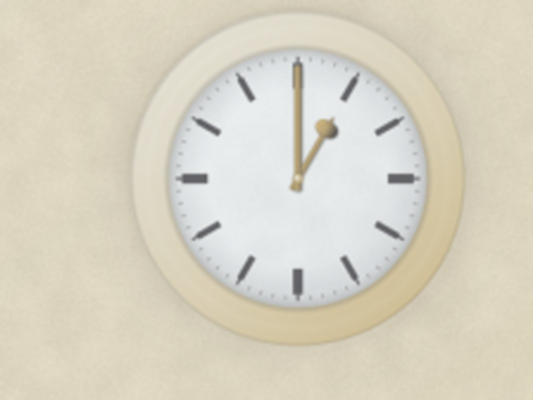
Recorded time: **1:00**
